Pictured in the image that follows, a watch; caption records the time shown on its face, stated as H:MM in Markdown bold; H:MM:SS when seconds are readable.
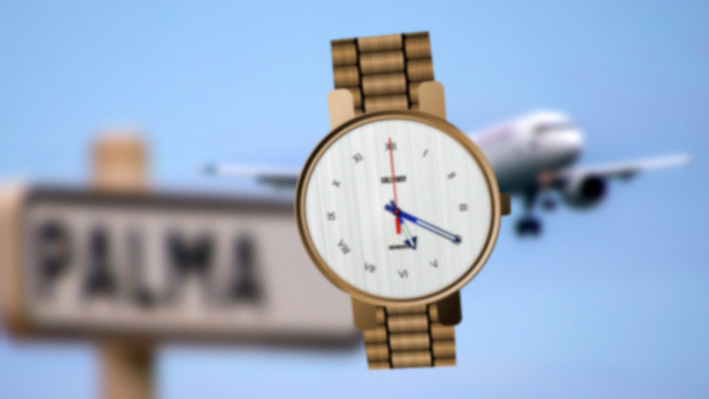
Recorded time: **5:20:00**
